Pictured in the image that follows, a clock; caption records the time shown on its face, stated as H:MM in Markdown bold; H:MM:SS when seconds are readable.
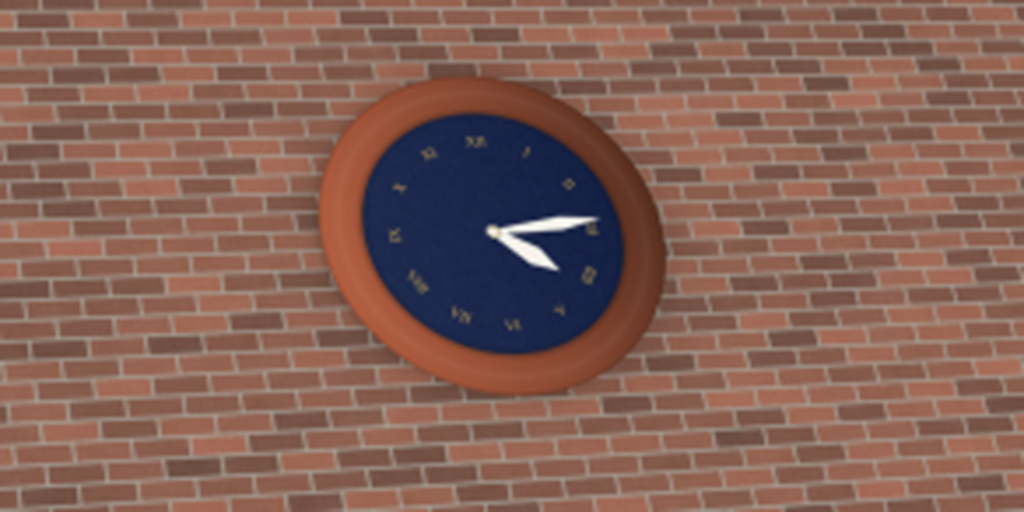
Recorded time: **4:14**
